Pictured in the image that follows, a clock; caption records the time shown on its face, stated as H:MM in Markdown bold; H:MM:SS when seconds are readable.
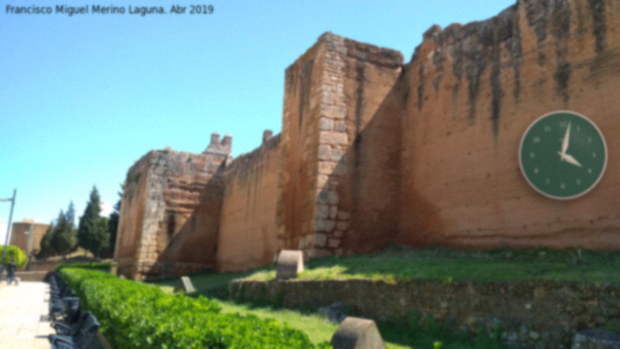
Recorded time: **4:02**
